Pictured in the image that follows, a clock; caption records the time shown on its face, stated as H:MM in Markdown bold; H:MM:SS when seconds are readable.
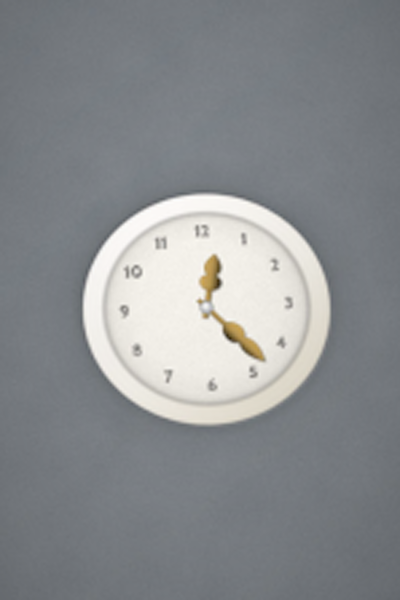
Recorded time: **12:23**
